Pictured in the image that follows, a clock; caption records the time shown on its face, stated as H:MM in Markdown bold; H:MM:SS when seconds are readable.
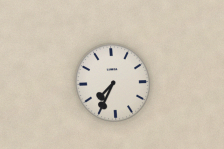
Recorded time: **7:35**
